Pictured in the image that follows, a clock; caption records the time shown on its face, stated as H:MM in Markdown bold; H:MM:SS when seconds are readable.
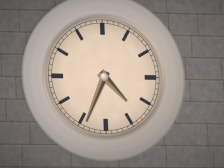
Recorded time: **4:34**
